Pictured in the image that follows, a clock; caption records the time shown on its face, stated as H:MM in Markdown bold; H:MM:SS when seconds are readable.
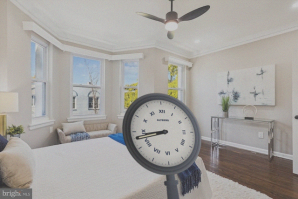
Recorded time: **8:43**
